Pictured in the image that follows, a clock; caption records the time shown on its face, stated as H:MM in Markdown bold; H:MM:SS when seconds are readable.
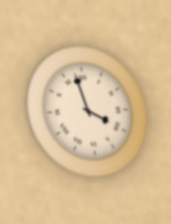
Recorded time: **3:58**
